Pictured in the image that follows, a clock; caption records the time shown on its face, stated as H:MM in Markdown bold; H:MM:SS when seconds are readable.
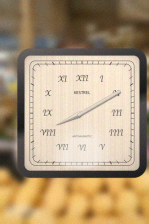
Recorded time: **8:10**
